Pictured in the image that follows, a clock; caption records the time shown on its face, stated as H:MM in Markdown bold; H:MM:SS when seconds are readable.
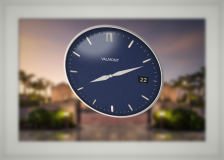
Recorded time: **8:11**
